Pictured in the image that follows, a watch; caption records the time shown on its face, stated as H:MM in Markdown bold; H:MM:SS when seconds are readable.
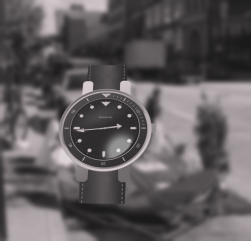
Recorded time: **2:44**
